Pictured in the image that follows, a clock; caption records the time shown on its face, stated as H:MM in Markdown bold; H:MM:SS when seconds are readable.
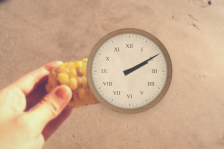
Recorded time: **2:10**
